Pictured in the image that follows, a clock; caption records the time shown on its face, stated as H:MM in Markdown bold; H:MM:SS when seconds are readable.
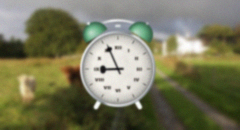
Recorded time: **8:56**
